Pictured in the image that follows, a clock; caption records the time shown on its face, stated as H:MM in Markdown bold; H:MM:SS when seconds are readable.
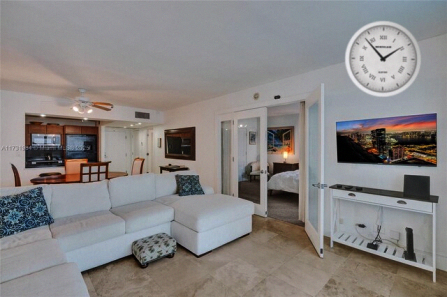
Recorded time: **1:53**
